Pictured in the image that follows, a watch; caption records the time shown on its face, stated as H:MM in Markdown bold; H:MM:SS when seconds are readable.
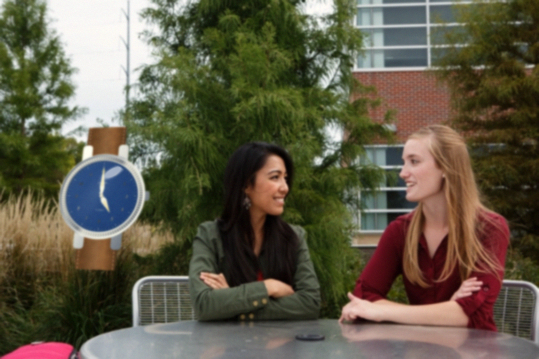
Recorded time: **5:00**
